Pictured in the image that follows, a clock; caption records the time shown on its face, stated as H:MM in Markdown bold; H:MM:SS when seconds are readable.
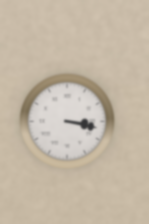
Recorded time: **3:17**
